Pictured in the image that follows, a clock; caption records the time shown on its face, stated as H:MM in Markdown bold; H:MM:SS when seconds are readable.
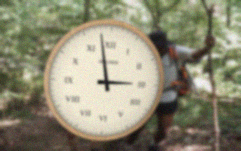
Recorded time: **2:58**
